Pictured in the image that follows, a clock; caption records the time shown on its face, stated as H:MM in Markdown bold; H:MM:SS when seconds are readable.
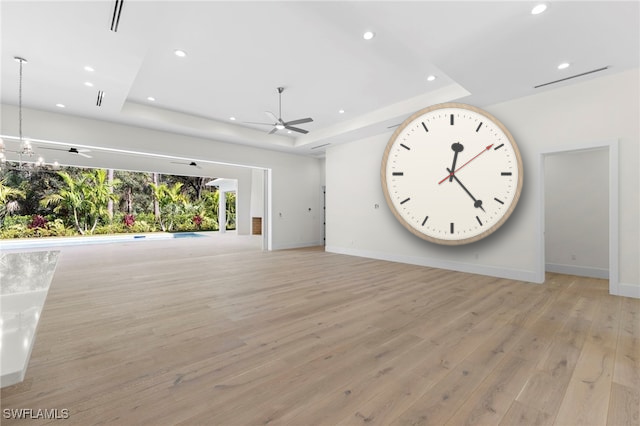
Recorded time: **12:23:09**
